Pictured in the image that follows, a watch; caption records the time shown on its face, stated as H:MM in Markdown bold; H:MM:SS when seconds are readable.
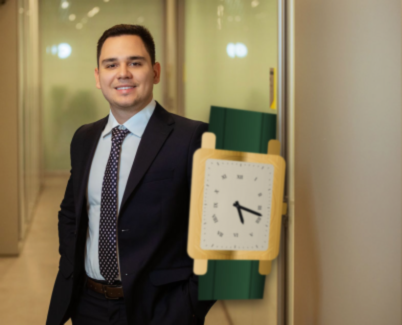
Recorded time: **5:18**
